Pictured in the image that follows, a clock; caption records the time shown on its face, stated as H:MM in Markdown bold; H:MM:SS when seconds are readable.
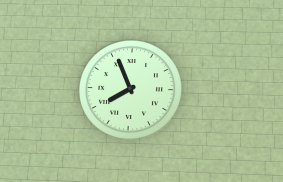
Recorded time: **7:56**
